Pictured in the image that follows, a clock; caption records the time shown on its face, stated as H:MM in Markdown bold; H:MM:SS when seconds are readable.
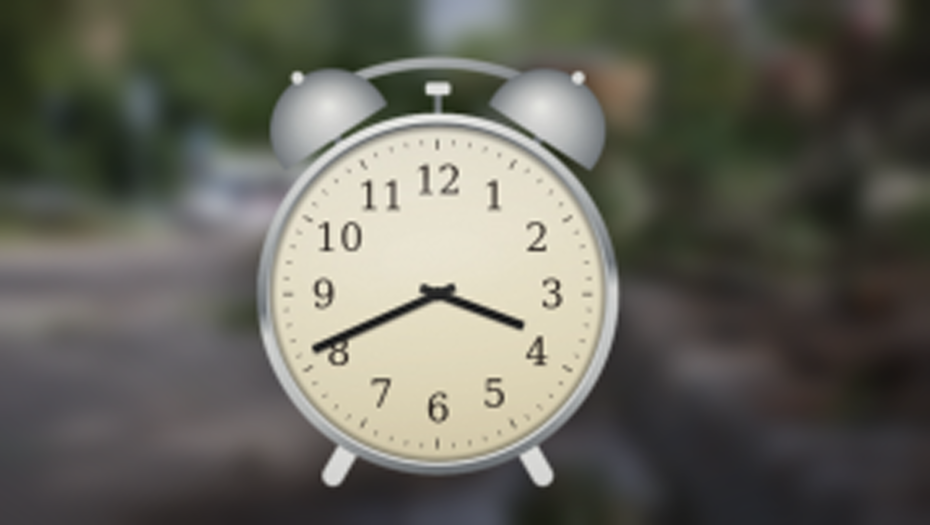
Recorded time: **3:41**
